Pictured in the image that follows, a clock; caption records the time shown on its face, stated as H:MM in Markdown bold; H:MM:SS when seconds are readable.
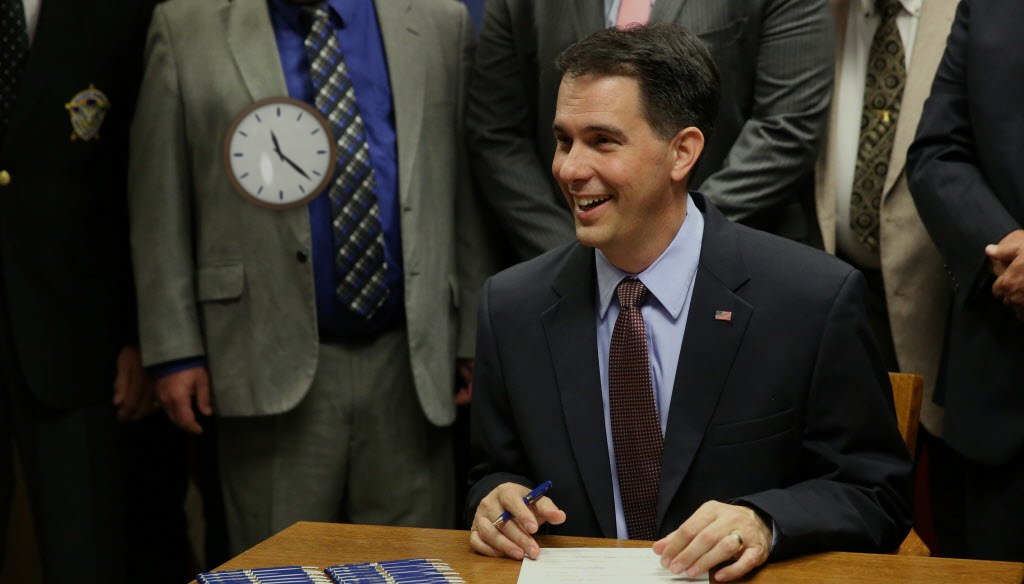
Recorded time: **11:22**
